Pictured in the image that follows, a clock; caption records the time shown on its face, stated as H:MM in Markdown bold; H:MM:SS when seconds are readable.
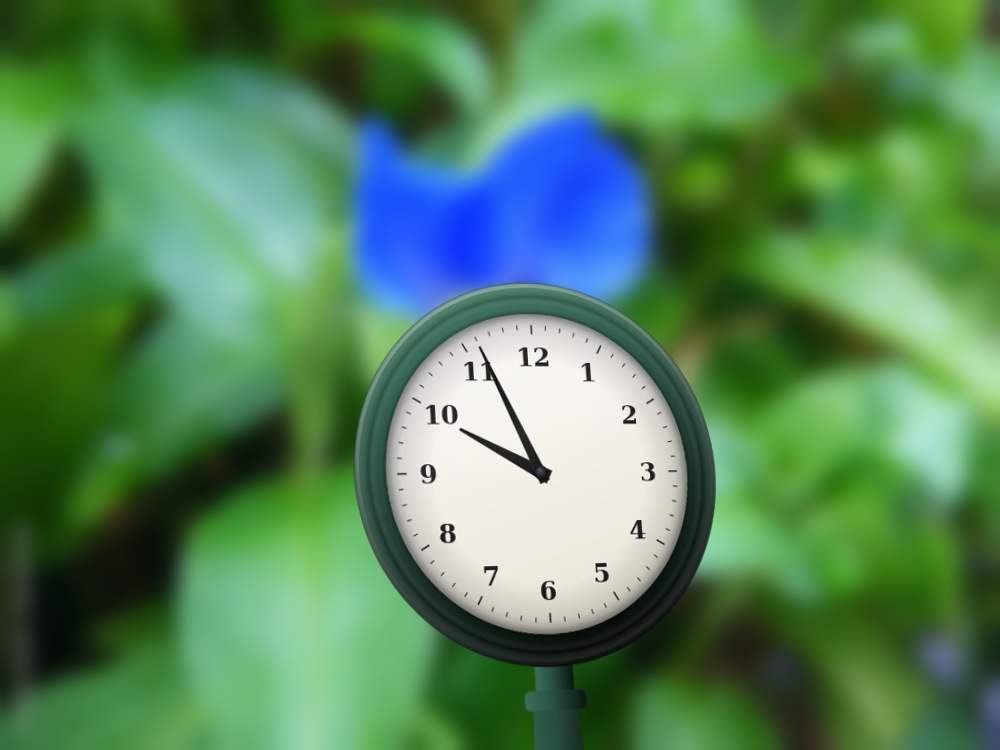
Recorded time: **9:56**
